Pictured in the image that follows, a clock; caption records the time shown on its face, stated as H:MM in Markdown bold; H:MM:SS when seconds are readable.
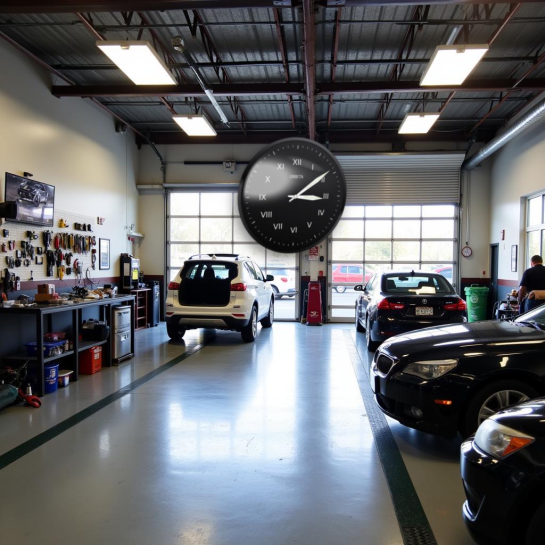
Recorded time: **3:09**
